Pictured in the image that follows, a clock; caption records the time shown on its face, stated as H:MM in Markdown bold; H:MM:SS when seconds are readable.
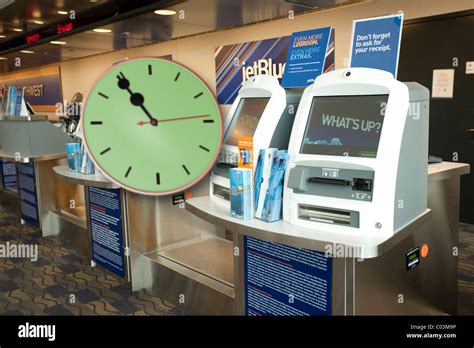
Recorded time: **10:54:14**
